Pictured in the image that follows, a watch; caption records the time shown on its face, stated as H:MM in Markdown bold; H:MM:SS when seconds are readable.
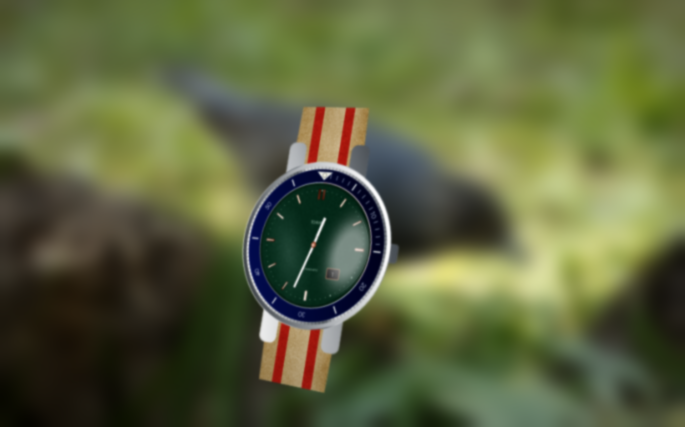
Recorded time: **12:33**
